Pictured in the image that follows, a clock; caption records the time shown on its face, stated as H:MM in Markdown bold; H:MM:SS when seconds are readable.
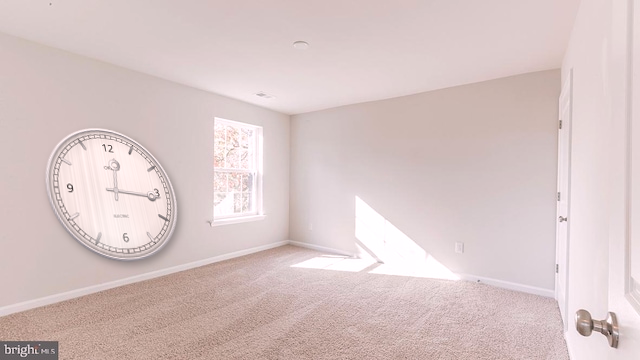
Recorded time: **12:16**
